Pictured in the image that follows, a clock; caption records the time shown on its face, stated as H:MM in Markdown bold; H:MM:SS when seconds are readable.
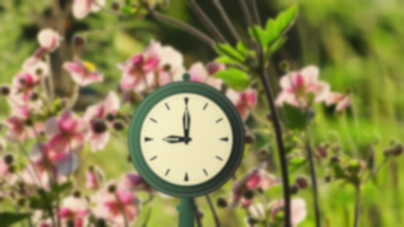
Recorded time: **9:00**
